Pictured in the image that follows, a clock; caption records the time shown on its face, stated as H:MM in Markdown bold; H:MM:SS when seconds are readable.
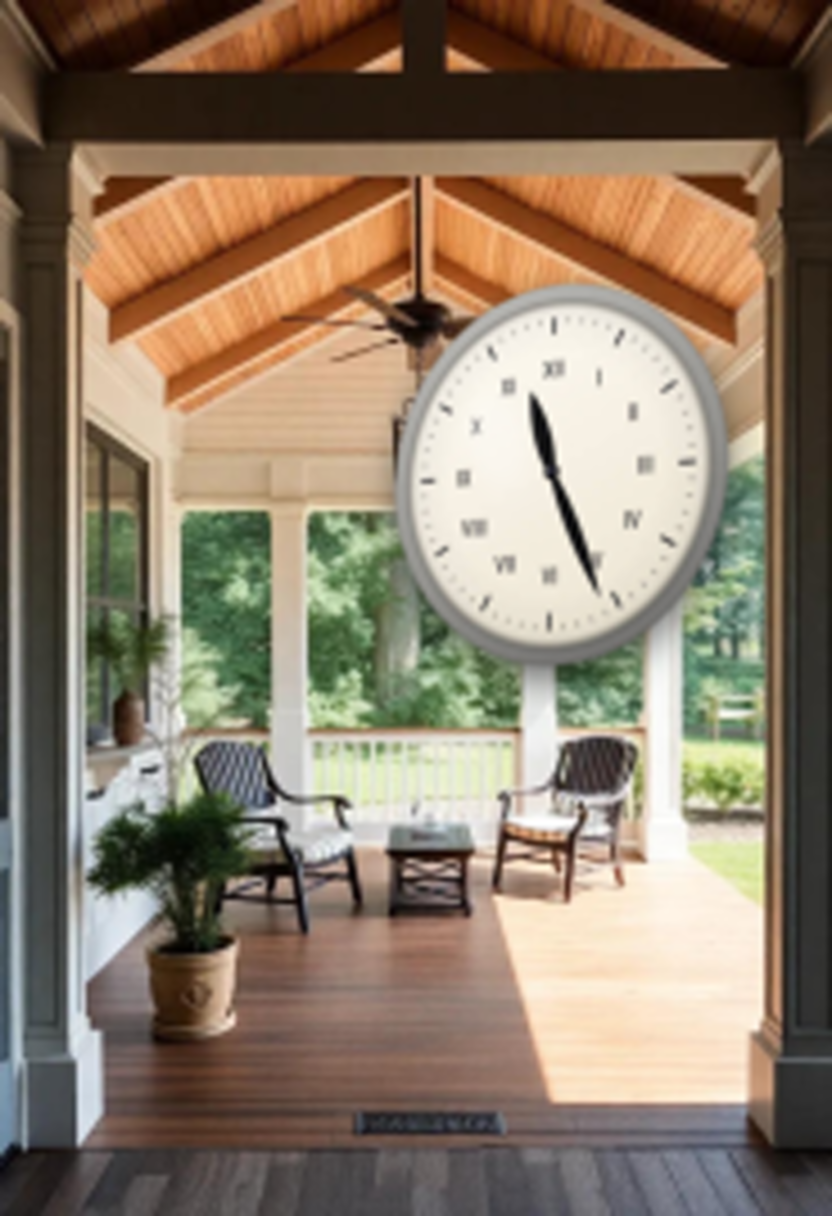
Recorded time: **11:26**
